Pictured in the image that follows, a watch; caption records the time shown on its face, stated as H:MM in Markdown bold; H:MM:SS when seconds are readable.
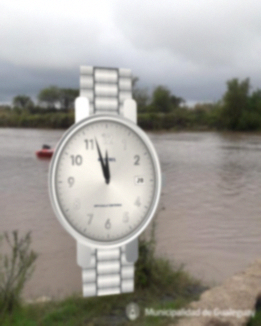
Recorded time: **11:57**
